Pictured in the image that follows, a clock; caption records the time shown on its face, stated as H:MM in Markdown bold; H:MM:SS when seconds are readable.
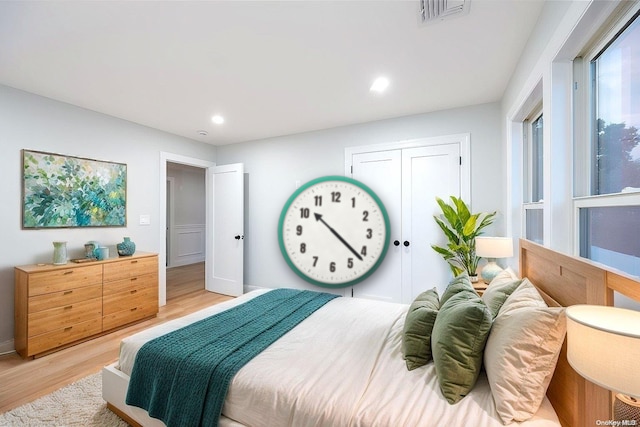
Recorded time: **10:22**
